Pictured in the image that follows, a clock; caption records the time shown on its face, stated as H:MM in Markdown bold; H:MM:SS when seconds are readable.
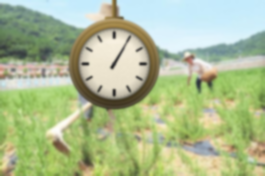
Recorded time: **1:05**
